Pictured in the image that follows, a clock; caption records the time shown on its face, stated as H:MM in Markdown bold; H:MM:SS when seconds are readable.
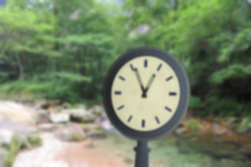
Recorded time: **12:56**
